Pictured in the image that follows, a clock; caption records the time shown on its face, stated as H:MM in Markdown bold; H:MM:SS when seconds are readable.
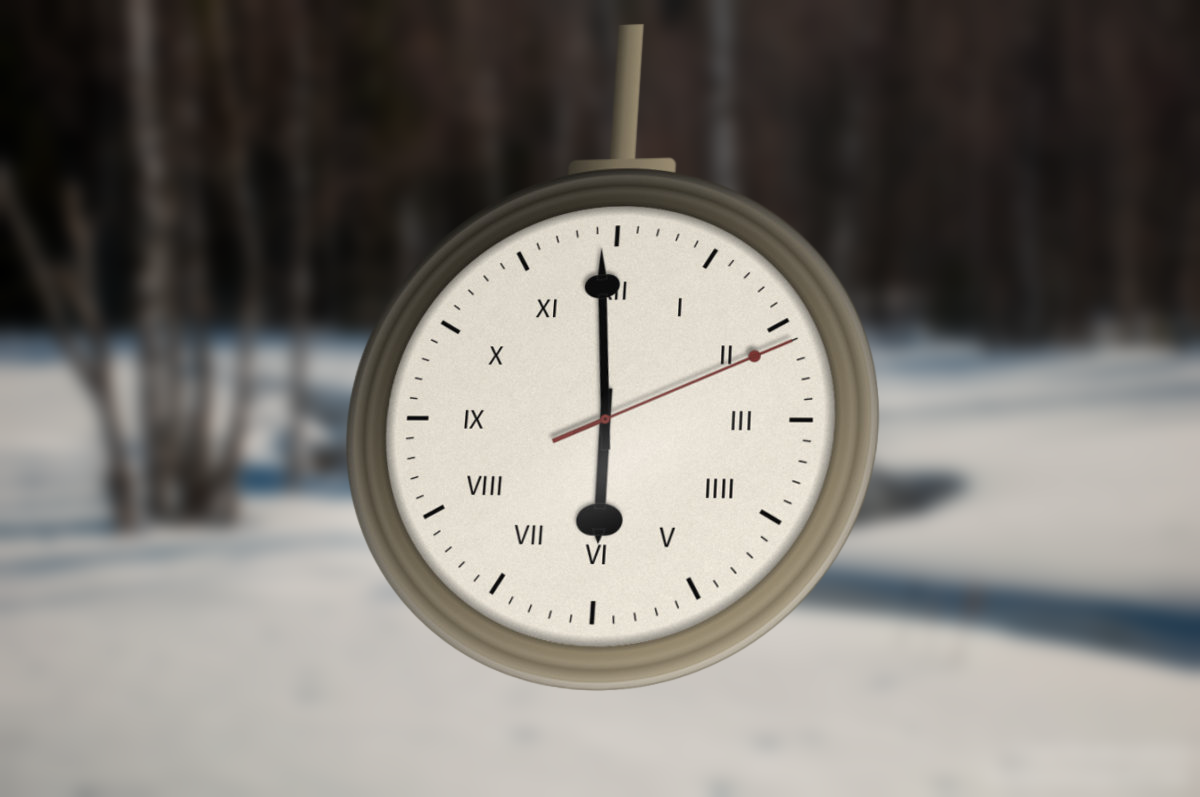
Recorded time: **5:59:11**
